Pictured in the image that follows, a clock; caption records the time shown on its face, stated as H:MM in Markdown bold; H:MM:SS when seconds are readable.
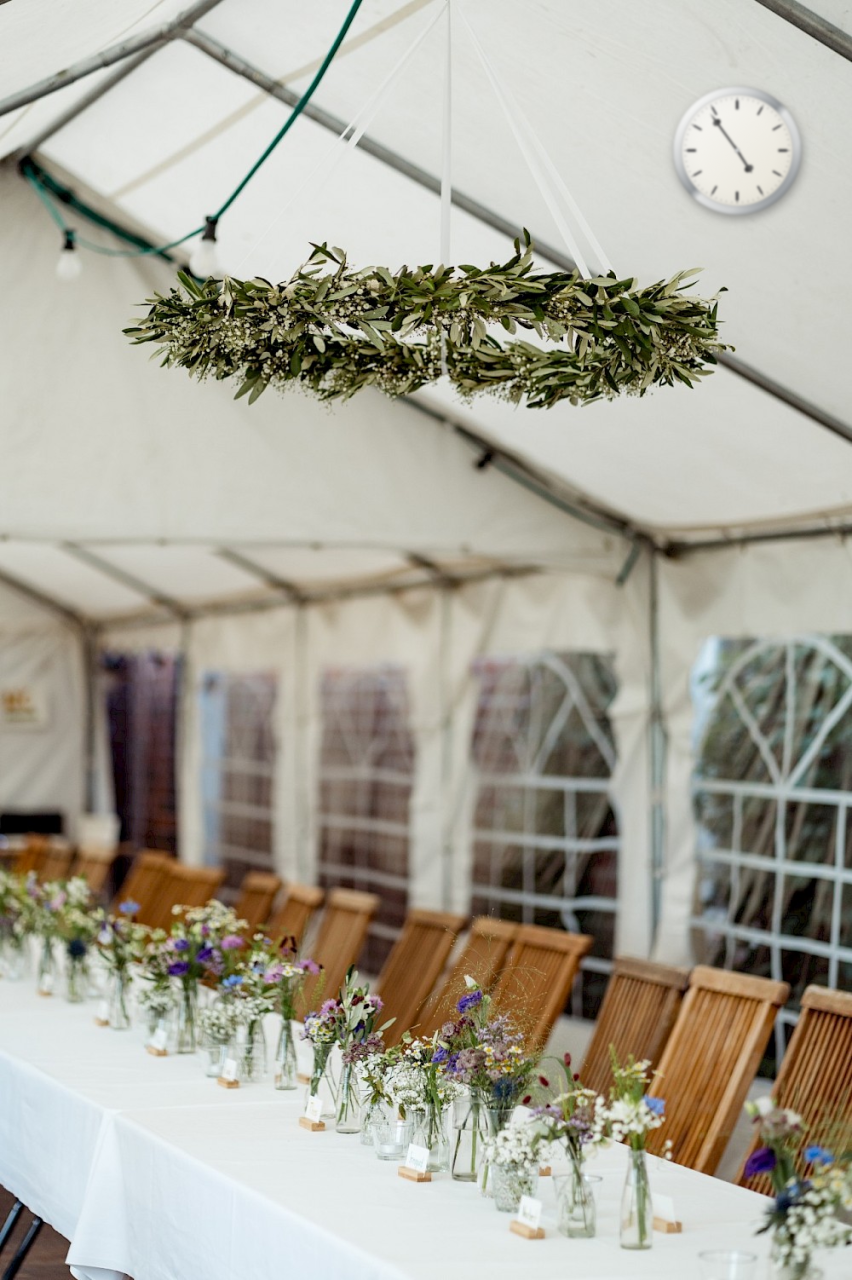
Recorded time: **4:54**
